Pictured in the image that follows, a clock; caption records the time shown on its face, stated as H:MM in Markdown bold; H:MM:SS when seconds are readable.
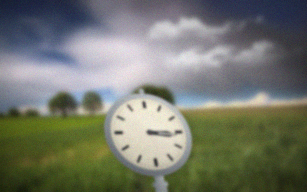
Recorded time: **3:16**
